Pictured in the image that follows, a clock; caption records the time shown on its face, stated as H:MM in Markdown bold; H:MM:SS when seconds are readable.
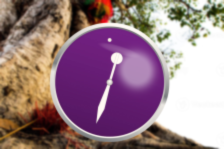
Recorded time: **12:33**
